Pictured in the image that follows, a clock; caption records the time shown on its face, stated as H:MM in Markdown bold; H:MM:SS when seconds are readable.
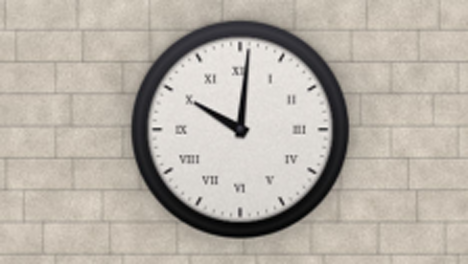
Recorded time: **10:01**
